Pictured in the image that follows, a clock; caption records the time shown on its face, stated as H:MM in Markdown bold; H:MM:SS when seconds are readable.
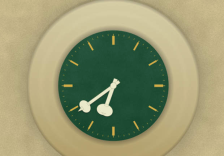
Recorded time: **6:39**
